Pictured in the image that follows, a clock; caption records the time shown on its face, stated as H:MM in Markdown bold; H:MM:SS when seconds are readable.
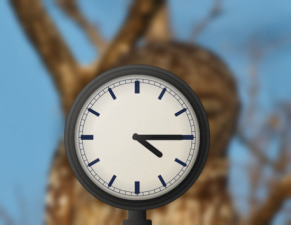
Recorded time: **4:15**
